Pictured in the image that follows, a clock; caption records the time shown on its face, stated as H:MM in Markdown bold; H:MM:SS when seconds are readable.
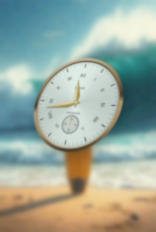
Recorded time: **11:43**
